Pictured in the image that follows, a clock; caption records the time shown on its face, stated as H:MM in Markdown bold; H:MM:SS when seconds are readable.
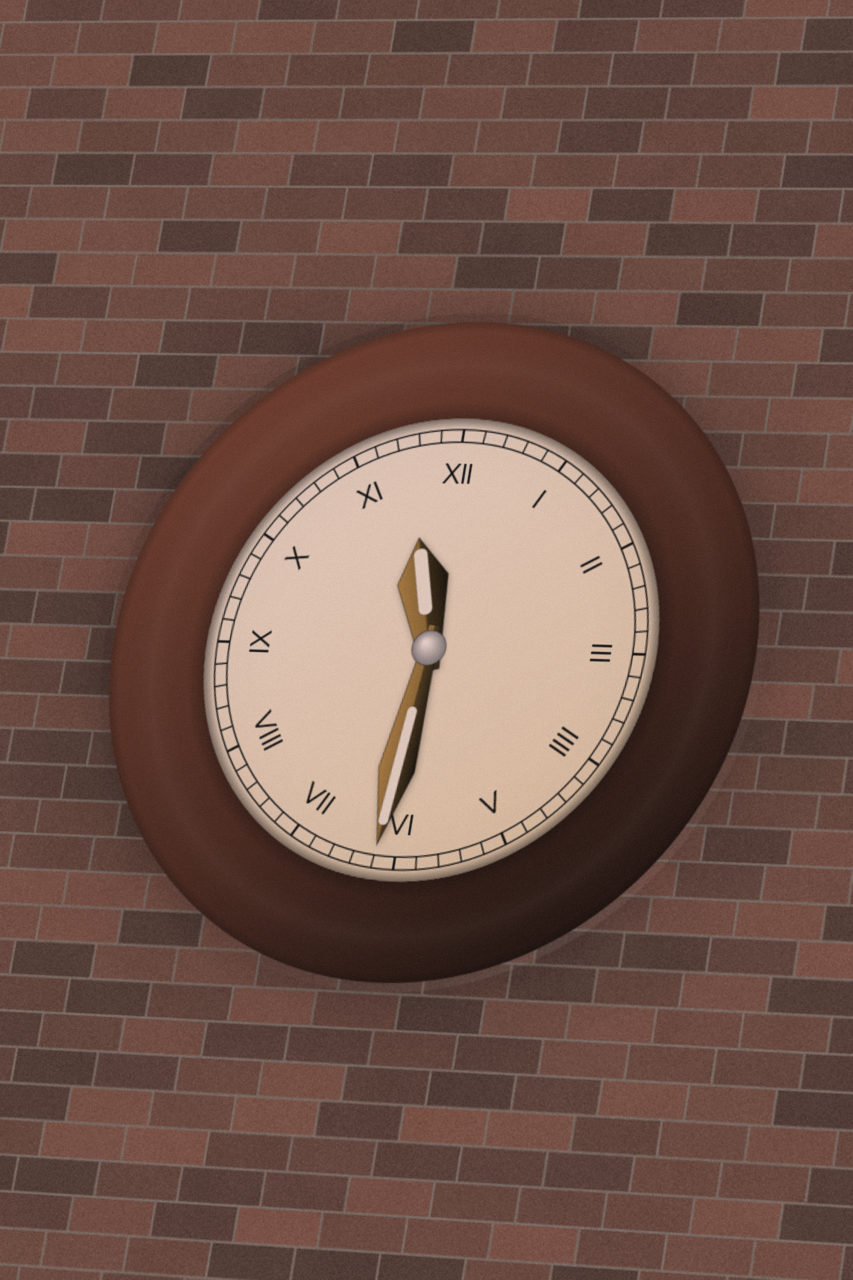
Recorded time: **11:31**
